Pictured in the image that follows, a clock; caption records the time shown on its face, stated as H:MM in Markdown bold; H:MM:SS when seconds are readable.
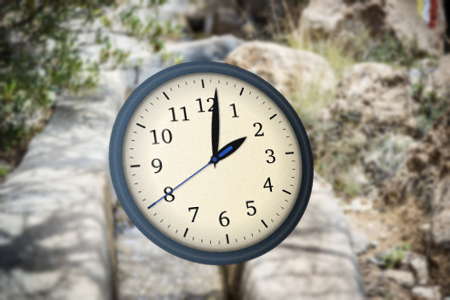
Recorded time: **2:01:40**
